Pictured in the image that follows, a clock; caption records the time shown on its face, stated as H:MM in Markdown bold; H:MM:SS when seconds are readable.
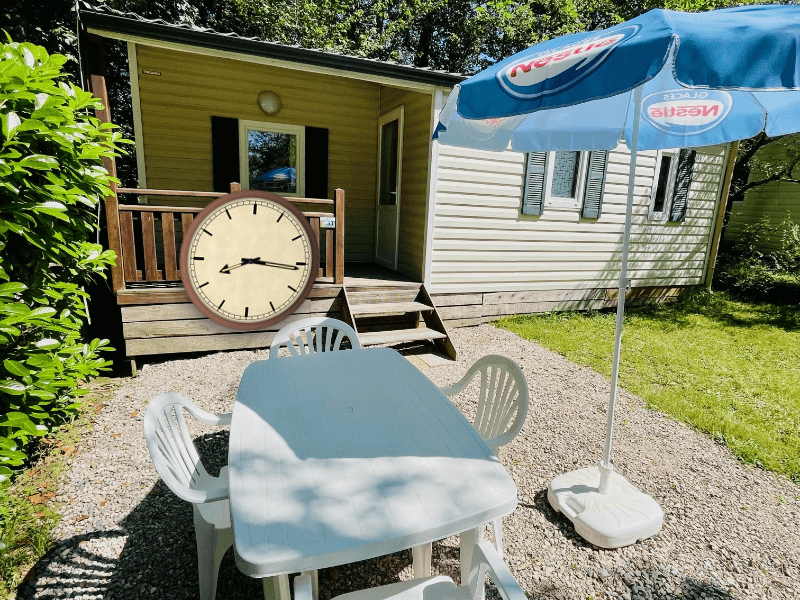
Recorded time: **8:16**
